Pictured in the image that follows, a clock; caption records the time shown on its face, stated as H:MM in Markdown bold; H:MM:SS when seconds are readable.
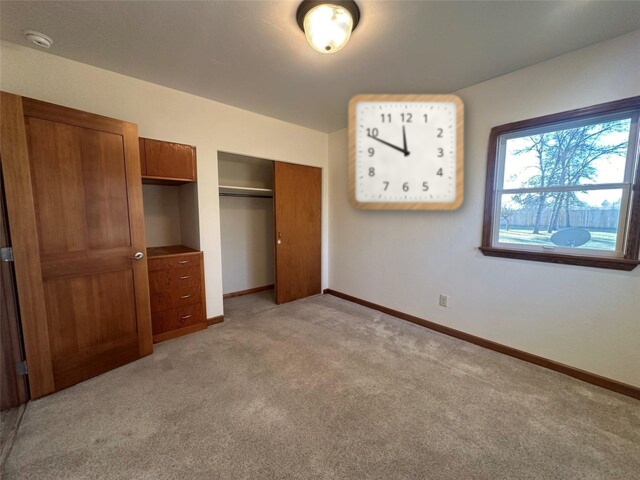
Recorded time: **11:49**
